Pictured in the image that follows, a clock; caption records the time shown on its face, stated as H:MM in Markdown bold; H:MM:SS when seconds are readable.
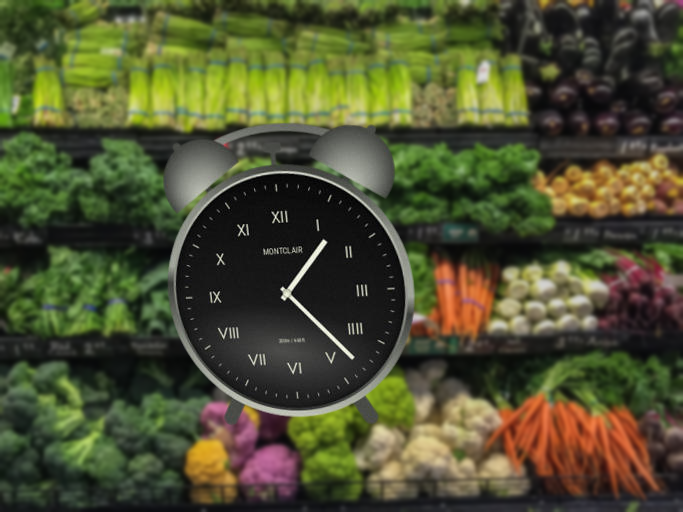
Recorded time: **1:23**
